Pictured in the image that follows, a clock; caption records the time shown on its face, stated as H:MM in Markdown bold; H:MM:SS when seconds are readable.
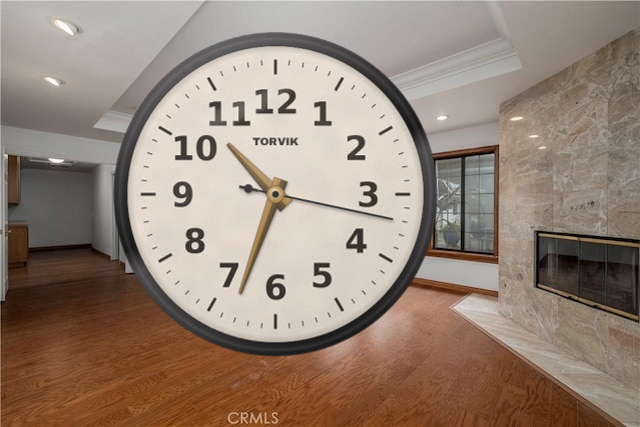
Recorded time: **10:33:17**
